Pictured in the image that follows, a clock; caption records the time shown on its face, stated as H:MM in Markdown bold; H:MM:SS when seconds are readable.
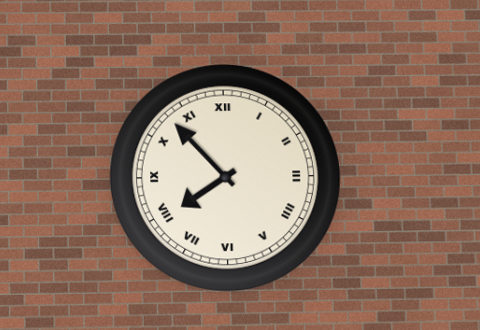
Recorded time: **7:53**
